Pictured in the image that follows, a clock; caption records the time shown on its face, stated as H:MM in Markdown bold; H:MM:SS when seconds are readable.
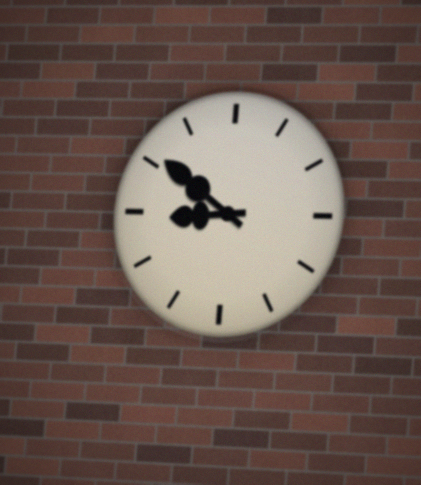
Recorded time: **8:51**
